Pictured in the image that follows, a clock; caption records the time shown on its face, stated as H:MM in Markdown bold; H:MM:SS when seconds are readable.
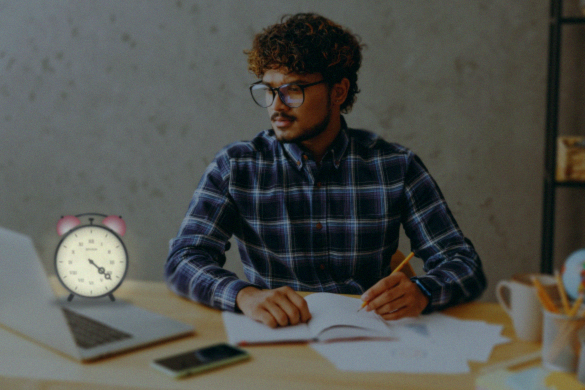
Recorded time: **4:22**
